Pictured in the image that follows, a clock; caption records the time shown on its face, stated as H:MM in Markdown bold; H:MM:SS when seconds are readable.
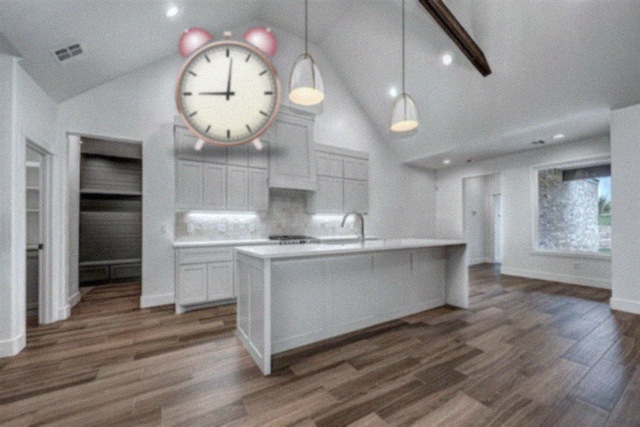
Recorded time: **9:01**
